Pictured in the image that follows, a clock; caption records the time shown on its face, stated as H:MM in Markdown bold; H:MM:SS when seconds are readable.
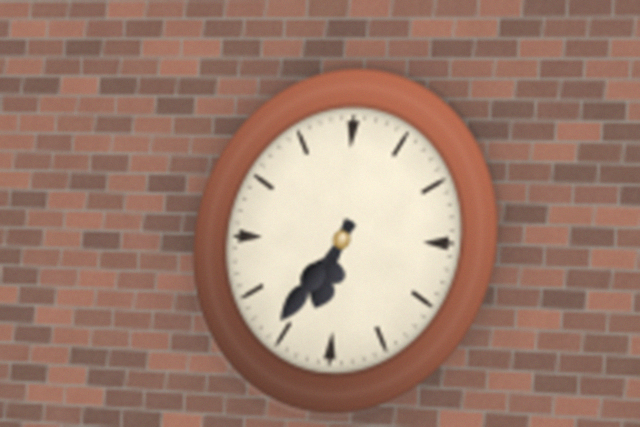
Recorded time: **6:36**
